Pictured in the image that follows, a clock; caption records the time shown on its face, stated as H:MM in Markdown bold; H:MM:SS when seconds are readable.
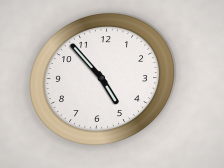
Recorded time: **4:53**
